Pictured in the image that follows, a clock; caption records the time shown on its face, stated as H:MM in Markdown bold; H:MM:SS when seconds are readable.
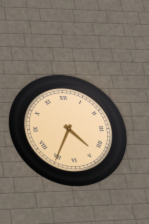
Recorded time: **4:35**
